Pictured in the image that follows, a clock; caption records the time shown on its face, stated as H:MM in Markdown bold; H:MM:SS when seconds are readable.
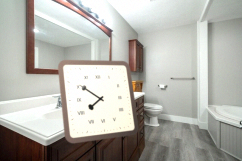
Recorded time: **7:51**
